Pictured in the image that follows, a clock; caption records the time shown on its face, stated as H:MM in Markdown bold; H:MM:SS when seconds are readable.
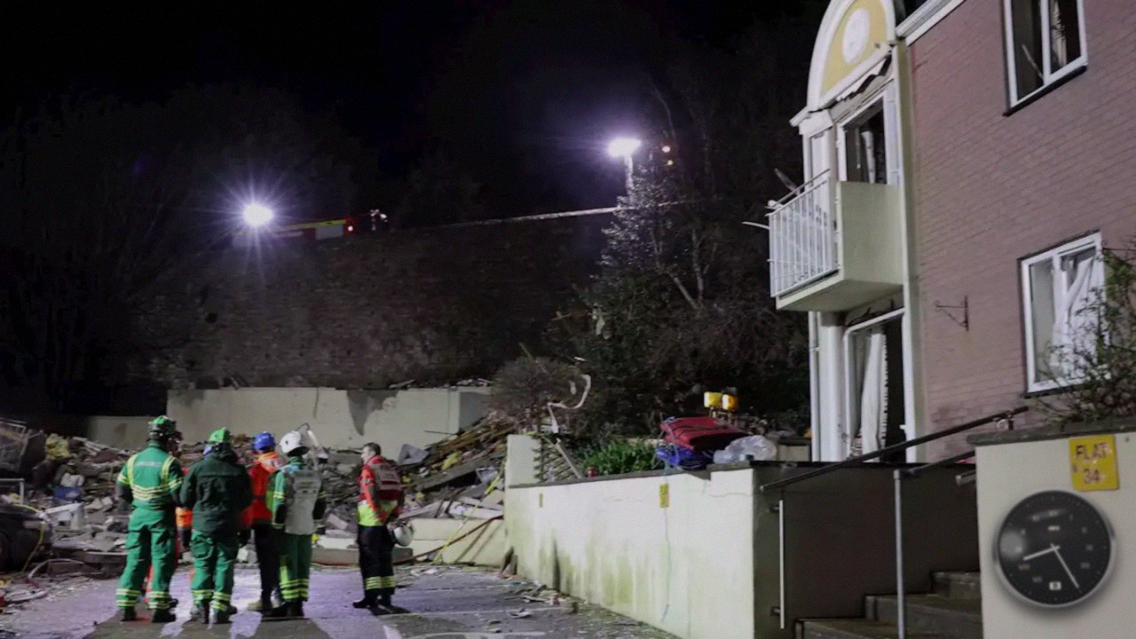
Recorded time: **8:25**
